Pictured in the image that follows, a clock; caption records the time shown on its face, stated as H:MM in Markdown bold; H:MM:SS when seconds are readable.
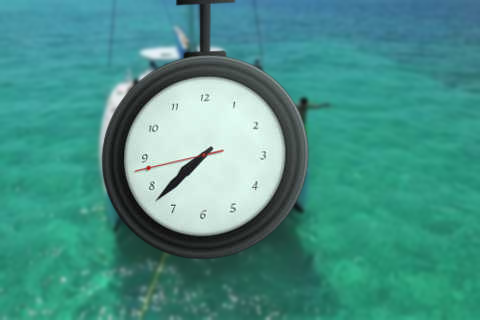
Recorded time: **7:37:43**
